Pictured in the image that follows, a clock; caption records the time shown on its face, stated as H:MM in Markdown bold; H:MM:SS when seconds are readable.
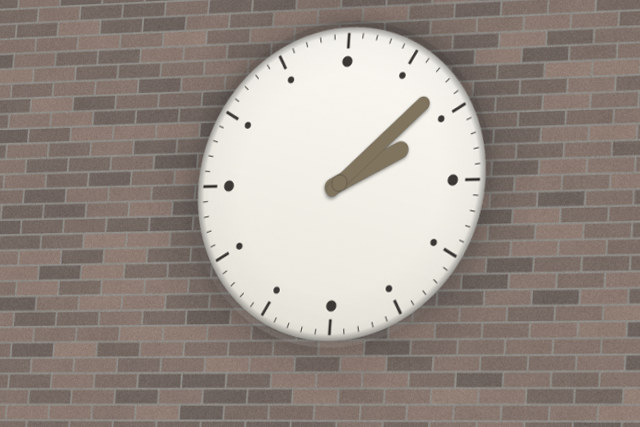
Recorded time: **2:08**
